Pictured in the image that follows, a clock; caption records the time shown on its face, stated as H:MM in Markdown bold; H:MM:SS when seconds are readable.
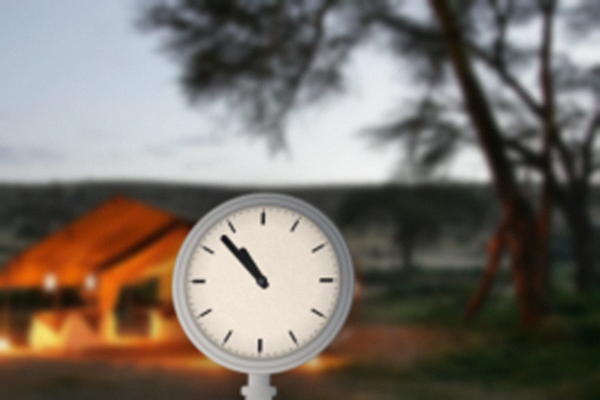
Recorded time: **10:53**
